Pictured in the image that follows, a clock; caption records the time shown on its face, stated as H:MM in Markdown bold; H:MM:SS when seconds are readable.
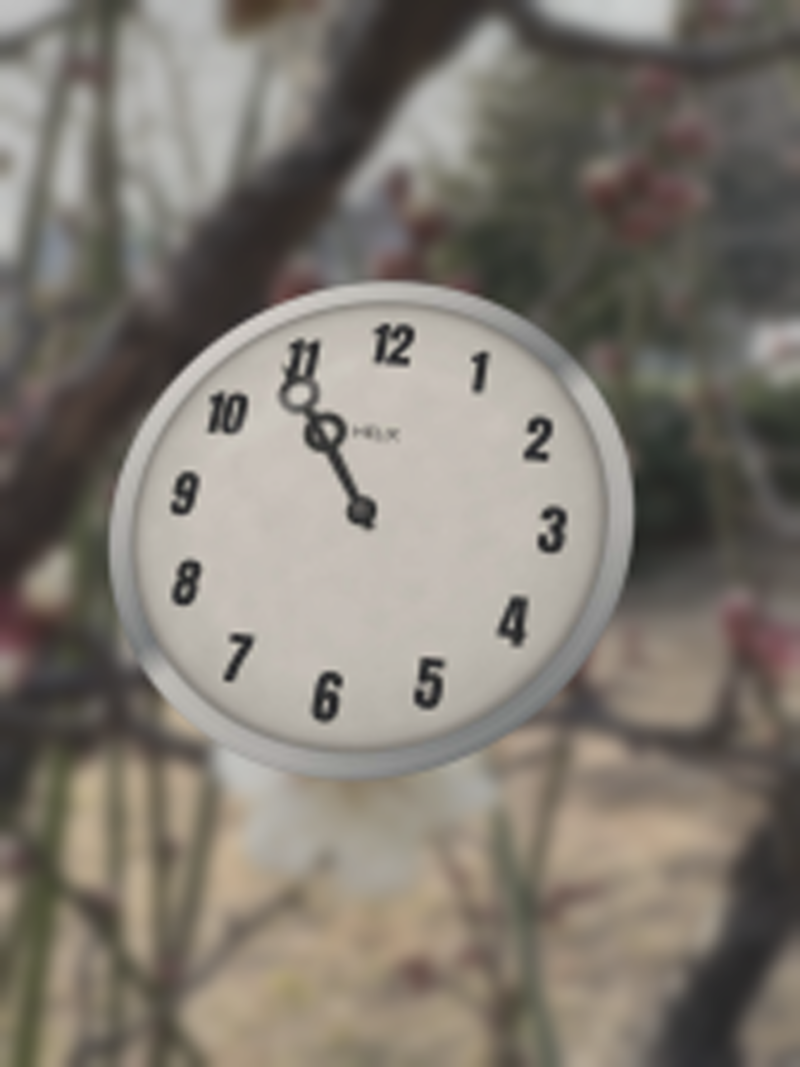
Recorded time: **10:54**
